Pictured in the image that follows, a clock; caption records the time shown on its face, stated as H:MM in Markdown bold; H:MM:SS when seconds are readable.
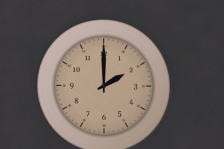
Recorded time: **2:00**
